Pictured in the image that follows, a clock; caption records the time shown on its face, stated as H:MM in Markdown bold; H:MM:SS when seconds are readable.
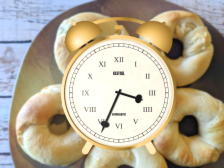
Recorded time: **3:34**
